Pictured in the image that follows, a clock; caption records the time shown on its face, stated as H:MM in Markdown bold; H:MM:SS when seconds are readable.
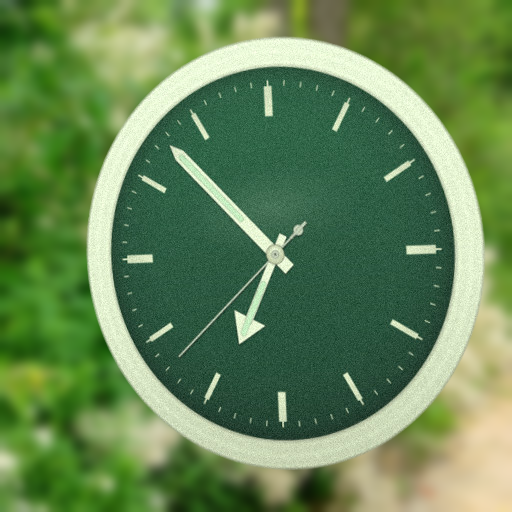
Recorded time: **6:52:38**
